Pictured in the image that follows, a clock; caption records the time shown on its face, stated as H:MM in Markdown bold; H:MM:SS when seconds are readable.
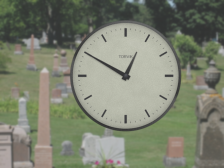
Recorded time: **12:50**
